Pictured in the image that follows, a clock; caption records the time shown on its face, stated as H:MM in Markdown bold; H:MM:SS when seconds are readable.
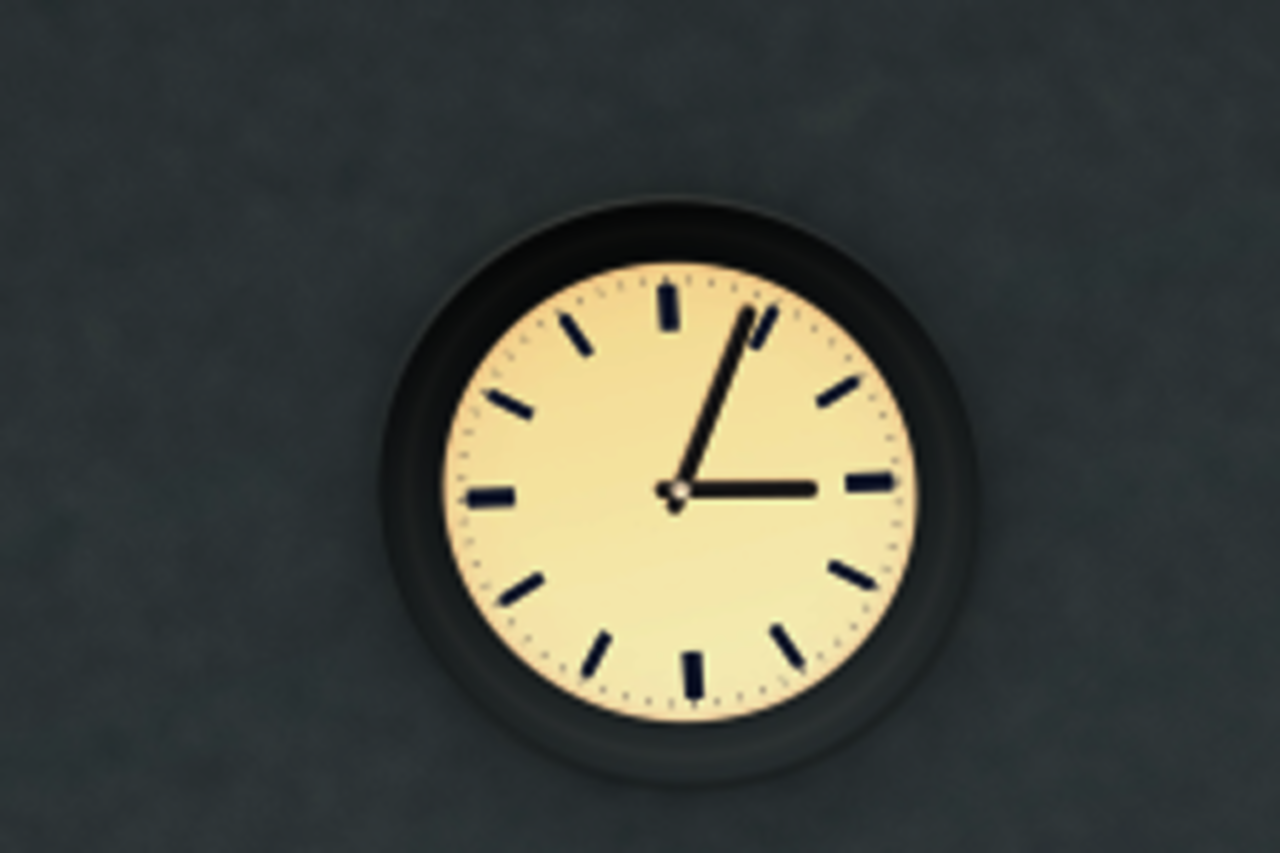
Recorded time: **3:04**
